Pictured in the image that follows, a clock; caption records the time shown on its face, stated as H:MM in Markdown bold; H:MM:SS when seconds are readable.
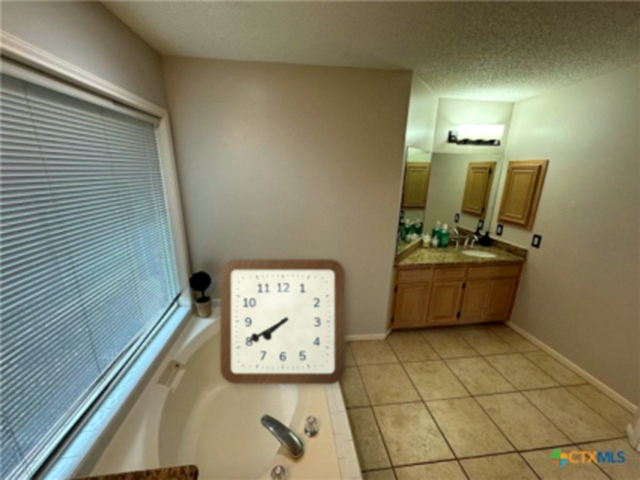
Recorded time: **7:40**
